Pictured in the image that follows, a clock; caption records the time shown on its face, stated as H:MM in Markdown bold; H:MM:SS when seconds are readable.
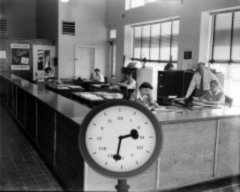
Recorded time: **2:32**
